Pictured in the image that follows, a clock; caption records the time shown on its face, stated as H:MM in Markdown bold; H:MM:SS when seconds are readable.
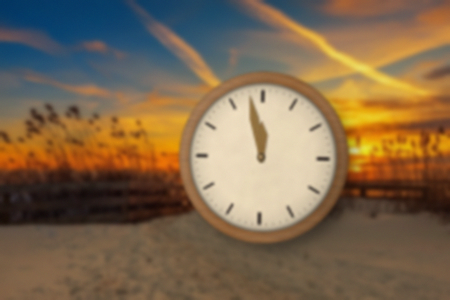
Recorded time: **11:58**
